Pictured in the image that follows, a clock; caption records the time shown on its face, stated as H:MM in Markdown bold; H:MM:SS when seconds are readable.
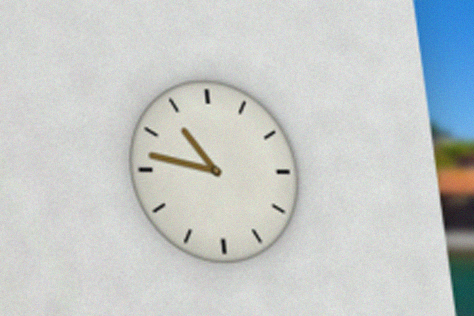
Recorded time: **10:47**
